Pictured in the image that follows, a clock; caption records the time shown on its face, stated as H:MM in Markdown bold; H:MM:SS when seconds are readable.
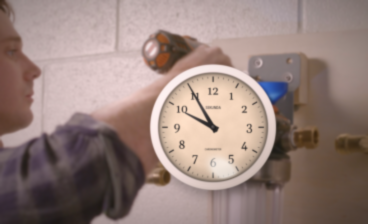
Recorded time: **9:55**
